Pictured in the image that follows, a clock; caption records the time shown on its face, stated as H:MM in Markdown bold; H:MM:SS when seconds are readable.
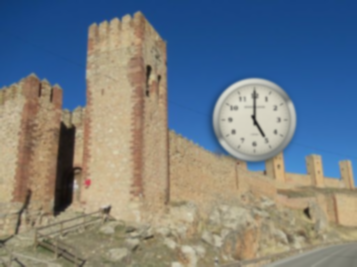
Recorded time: **5:00**
